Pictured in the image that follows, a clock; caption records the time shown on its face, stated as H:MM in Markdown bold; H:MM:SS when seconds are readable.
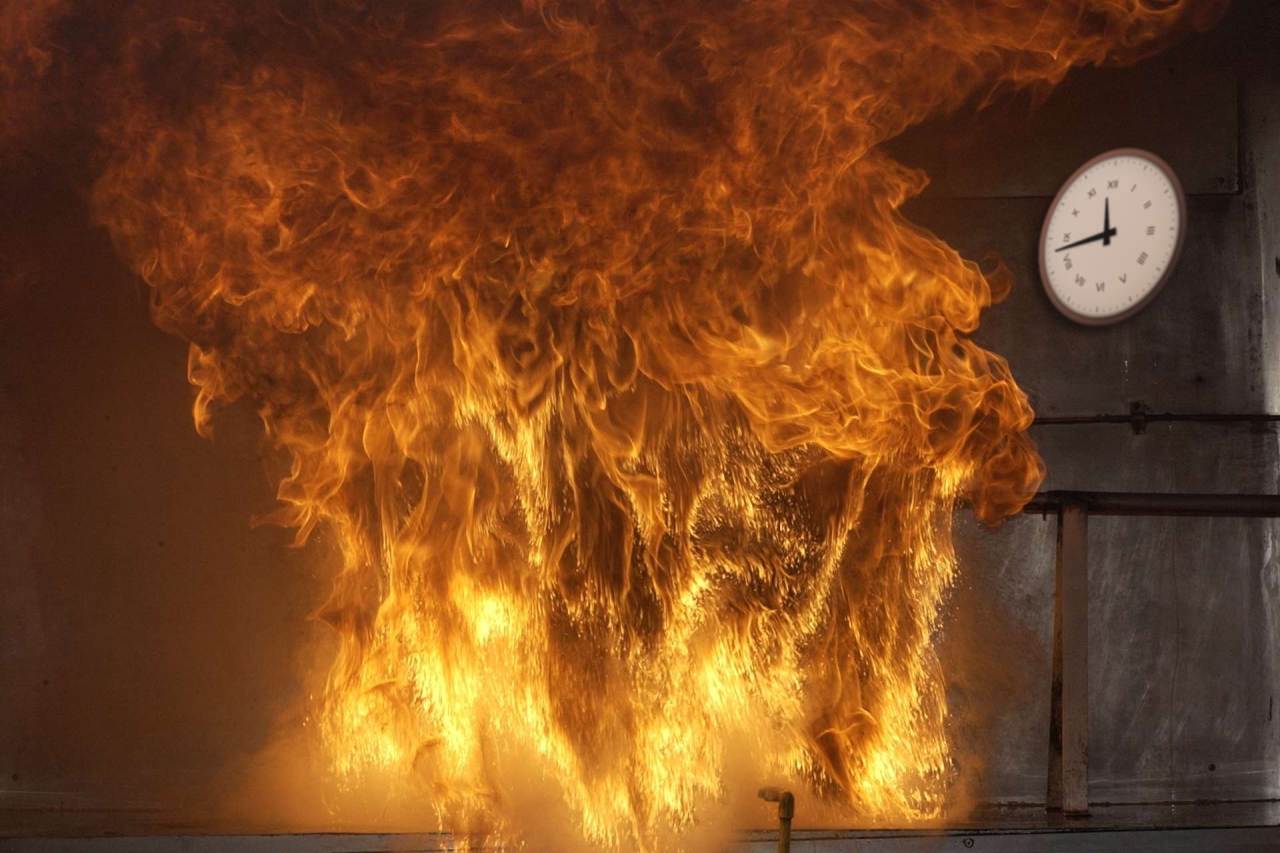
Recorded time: **11:43**
